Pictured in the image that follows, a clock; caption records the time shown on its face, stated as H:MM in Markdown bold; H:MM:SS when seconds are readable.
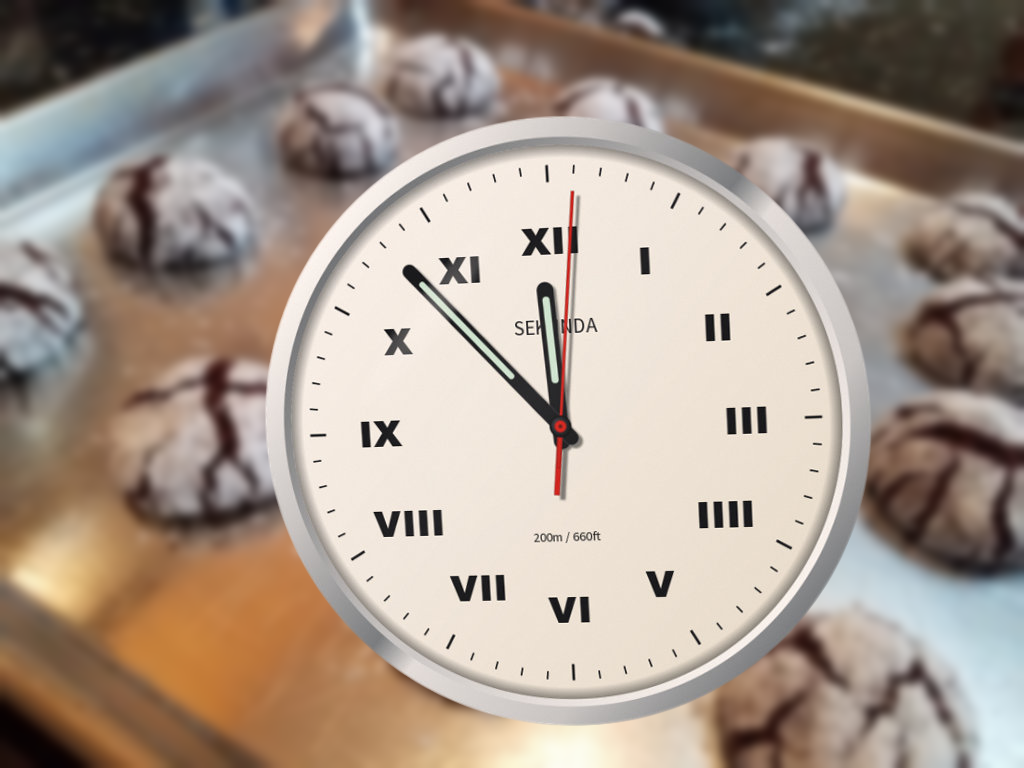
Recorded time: **11:53:01**
